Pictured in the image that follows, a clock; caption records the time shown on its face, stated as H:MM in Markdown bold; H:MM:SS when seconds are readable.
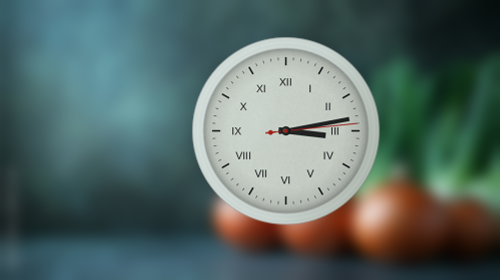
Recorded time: **3:13:14**
